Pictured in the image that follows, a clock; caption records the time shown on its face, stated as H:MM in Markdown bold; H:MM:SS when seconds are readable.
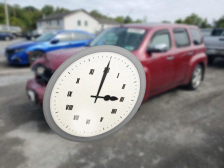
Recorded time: **3:00**
